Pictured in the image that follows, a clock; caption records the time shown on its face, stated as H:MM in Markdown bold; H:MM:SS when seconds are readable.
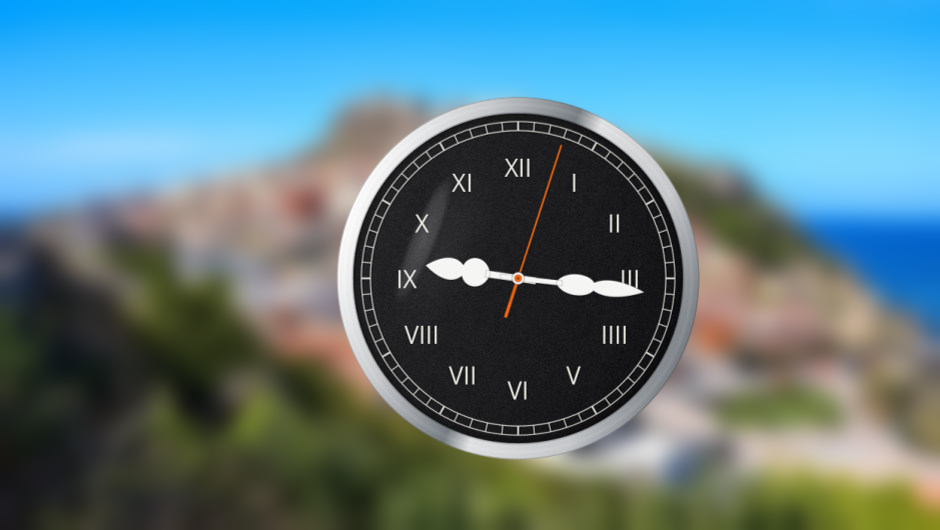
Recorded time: **9:16:03**
